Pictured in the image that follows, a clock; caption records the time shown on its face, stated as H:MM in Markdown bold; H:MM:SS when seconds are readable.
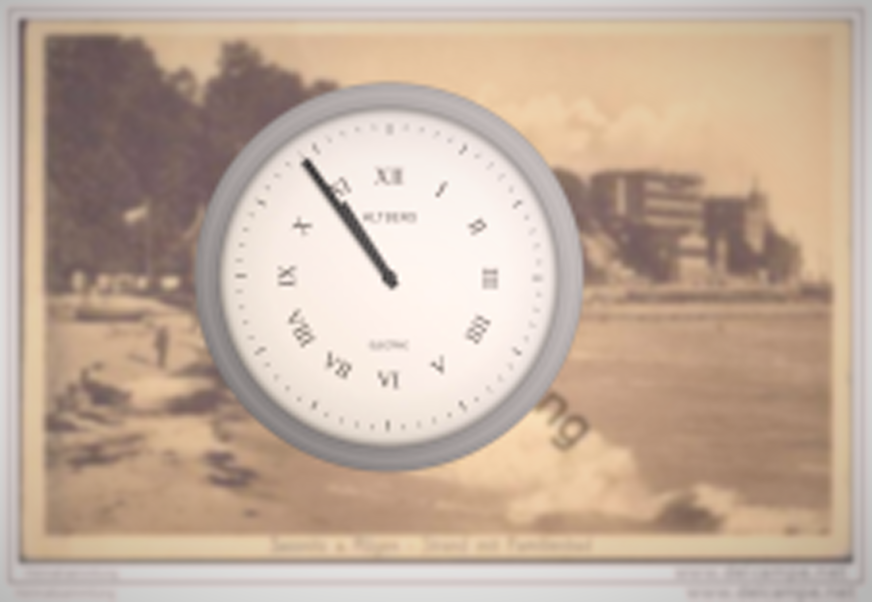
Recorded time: **10:54**
